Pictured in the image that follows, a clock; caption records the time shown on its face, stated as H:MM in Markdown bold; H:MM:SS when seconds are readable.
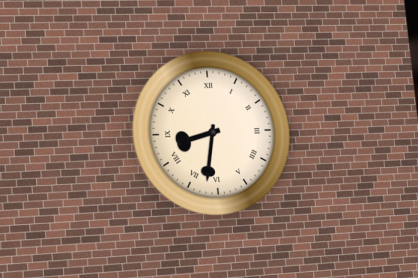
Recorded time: **8:32**
